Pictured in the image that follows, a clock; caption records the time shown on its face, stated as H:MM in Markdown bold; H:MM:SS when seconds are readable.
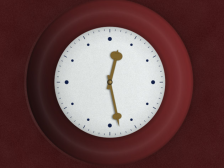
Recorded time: **12:28**
